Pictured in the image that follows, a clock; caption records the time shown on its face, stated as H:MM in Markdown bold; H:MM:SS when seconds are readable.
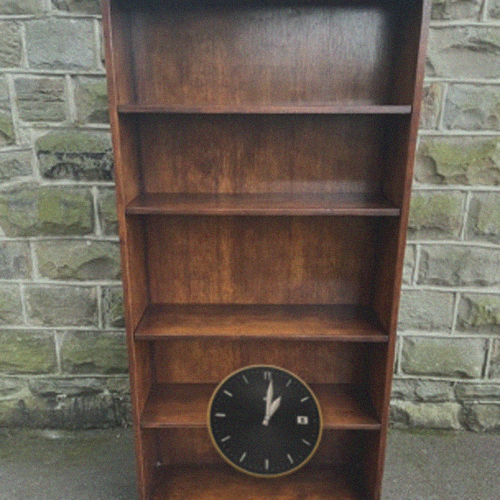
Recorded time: **1:01**
